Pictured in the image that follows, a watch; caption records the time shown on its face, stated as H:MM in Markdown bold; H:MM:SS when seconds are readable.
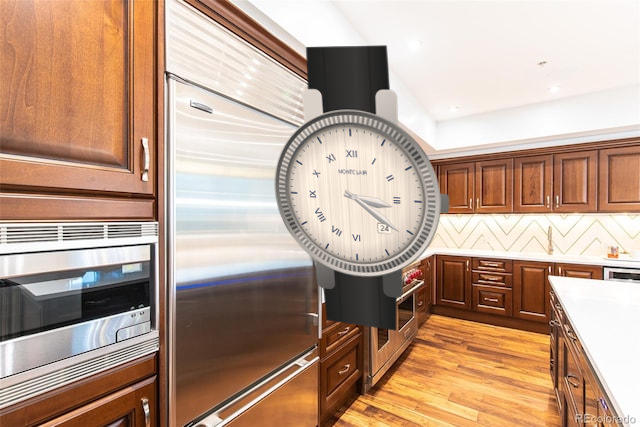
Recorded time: **3:21**
